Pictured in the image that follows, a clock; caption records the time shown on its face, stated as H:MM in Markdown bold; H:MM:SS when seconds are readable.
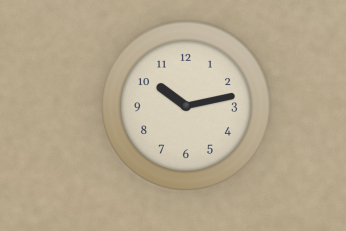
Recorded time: **10:13**
